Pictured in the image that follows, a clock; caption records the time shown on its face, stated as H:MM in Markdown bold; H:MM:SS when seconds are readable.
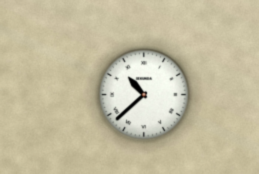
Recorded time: **10:38**
